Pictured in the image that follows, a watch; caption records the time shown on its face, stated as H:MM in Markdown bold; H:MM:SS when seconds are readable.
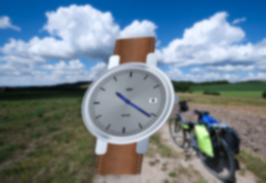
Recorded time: **10:21**
